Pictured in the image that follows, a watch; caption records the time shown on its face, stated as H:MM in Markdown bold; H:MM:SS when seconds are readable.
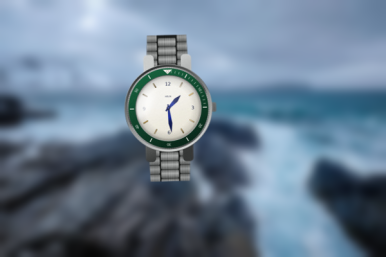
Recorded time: **1:29**
